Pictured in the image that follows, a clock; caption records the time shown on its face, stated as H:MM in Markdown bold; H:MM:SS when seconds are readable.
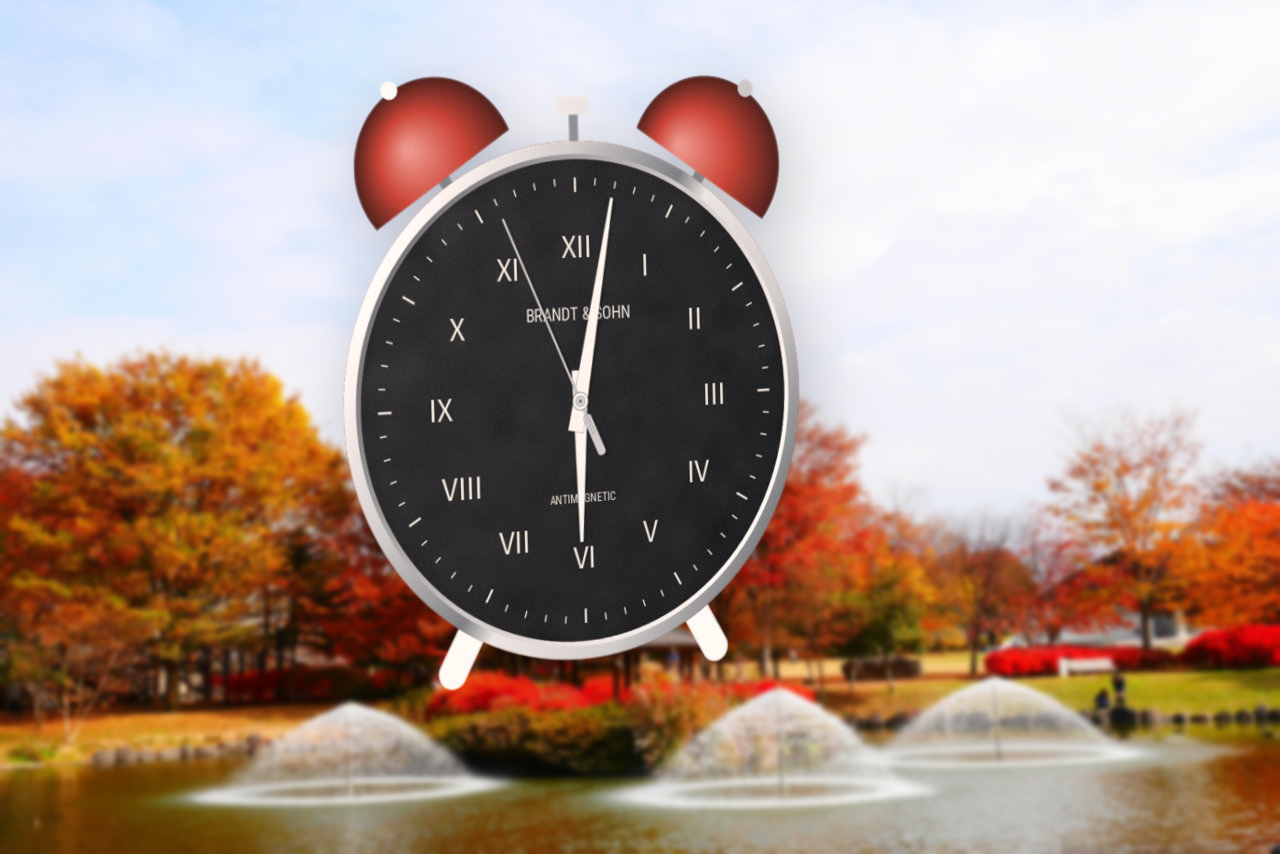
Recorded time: **6:01:56**
